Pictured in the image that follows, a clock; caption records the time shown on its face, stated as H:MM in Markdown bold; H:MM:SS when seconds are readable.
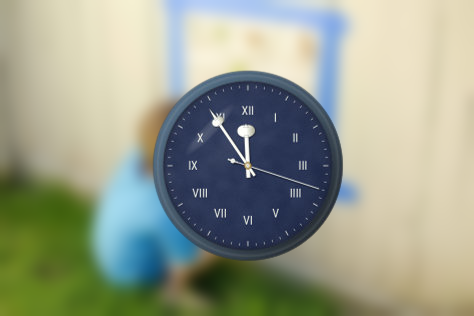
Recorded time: **11:54:18**
